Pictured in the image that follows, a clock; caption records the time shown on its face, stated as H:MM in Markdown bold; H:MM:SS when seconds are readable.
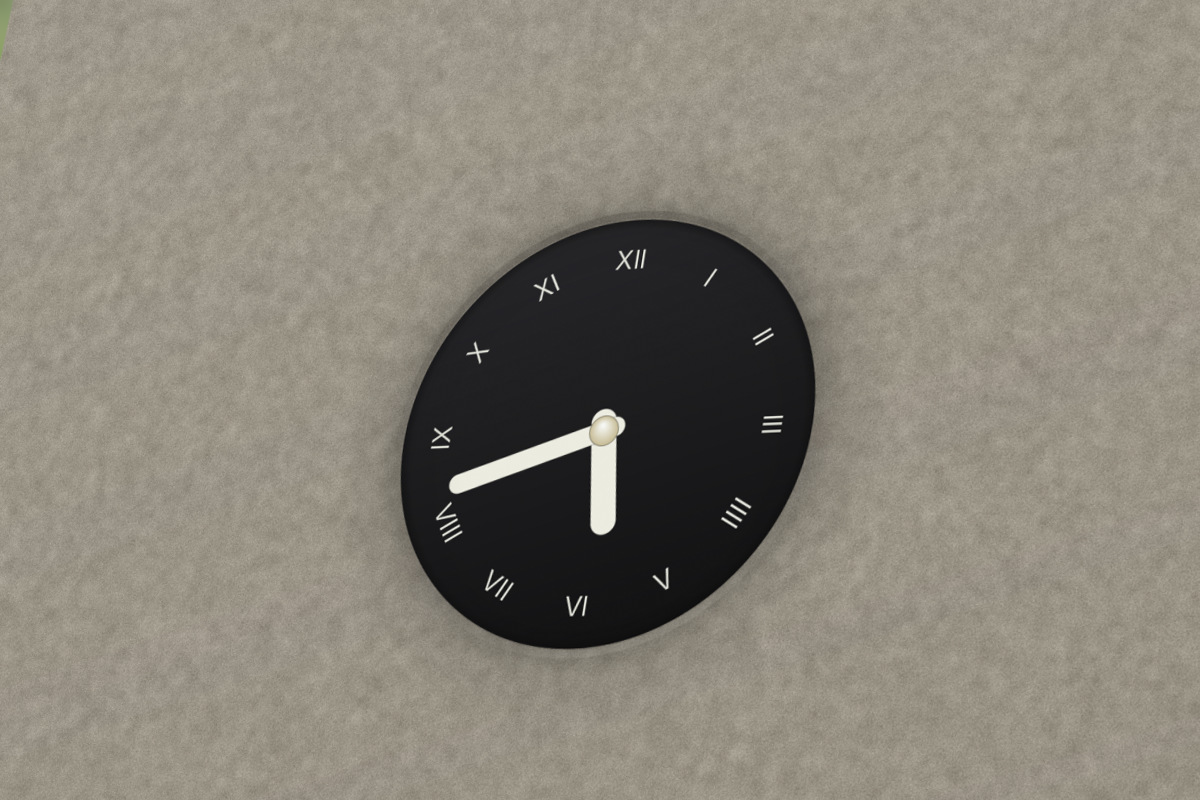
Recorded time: **5:42**
